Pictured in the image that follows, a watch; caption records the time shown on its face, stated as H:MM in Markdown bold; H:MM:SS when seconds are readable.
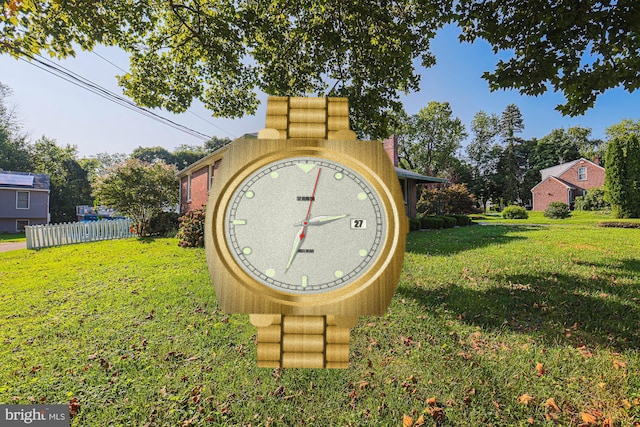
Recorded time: **2:33:02**
